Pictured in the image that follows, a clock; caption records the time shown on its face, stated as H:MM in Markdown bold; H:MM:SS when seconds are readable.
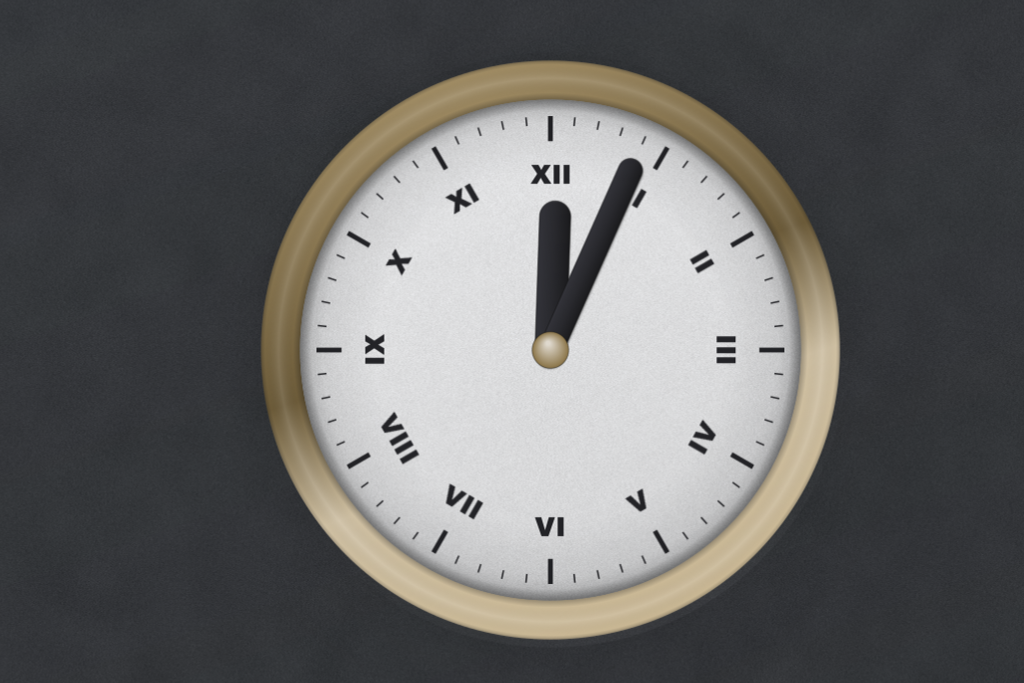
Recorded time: **12:04**
